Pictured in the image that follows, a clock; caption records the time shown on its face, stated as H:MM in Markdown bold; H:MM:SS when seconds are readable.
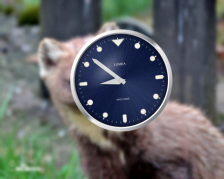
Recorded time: **8:52**
